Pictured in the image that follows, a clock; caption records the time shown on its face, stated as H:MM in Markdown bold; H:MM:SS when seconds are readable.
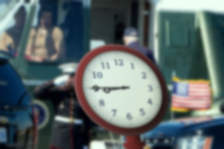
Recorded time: **8:45**
